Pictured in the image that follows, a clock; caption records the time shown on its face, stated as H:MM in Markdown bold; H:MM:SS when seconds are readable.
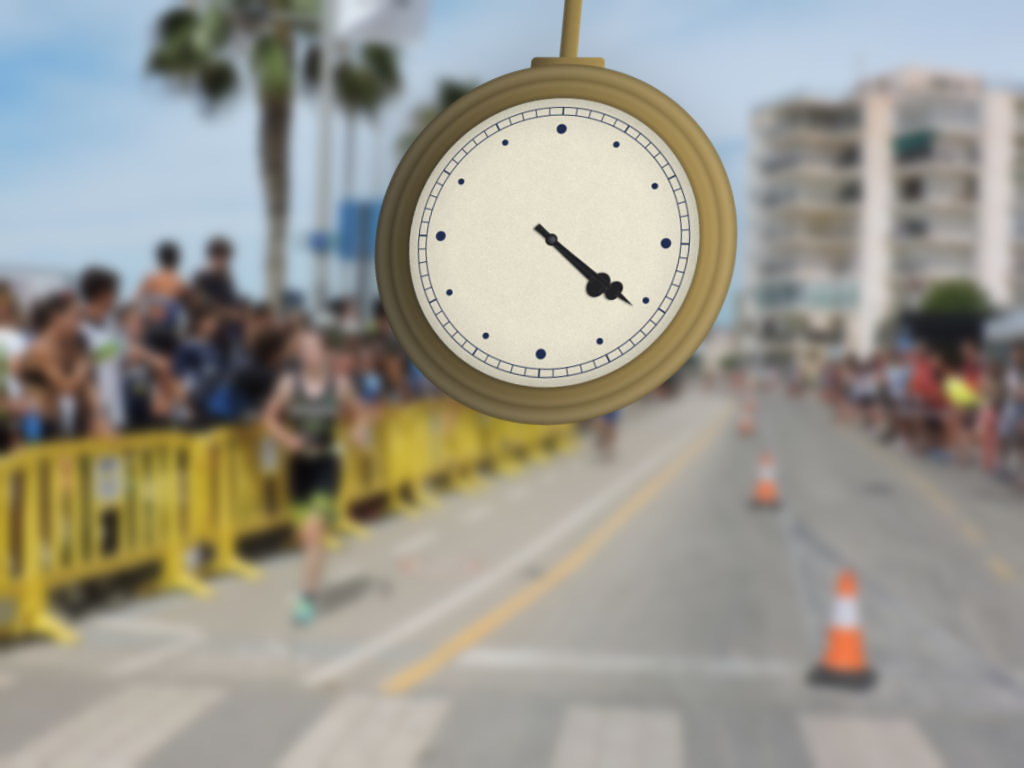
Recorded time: **4:21**
